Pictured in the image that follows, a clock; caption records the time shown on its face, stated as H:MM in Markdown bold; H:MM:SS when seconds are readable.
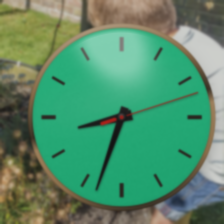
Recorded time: **8:33:12**
